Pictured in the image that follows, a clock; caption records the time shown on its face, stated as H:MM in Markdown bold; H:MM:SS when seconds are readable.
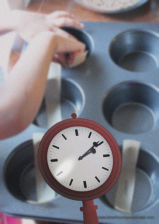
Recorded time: **2:09**
